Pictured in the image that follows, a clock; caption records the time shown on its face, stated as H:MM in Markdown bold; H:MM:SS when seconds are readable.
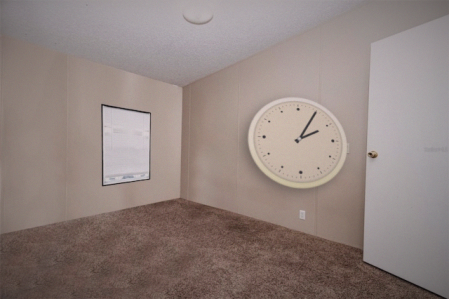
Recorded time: **2:05**
